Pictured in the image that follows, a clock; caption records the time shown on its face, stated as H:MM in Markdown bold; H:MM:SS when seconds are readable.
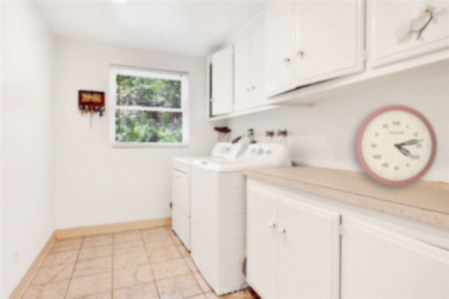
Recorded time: **4:13**
